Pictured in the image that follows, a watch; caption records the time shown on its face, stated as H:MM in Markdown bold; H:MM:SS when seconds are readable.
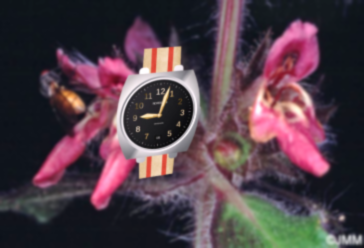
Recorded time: **9:03**
